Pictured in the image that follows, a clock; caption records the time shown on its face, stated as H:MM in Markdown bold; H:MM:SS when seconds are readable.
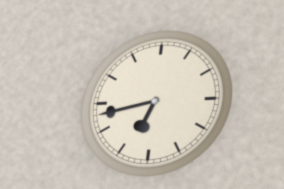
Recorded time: **6:43**
